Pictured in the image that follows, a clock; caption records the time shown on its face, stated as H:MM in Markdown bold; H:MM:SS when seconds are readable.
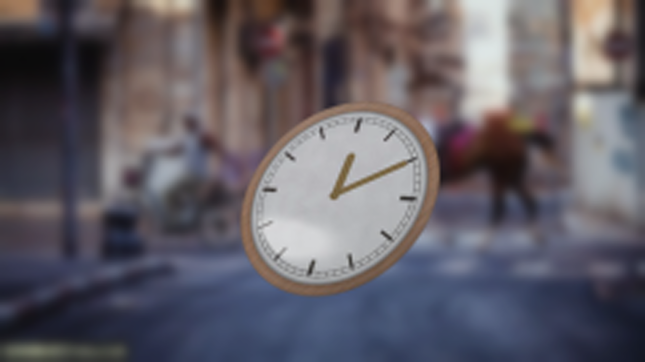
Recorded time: **12:10**
